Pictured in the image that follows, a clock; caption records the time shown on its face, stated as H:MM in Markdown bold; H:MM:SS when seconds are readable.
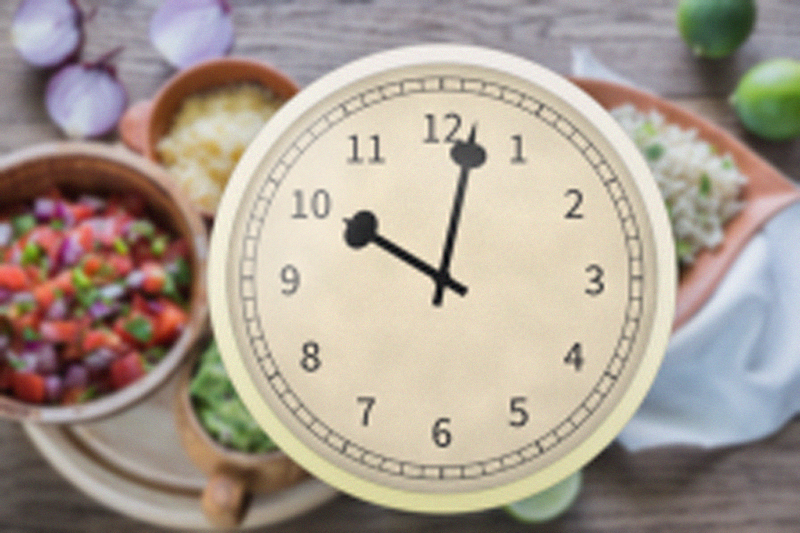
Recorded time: **10:02**
